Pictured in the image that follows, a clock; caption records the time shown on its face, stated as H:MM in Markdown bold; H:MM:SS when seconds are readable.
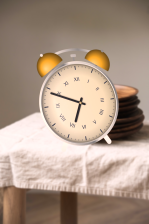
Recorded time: **6:49**
